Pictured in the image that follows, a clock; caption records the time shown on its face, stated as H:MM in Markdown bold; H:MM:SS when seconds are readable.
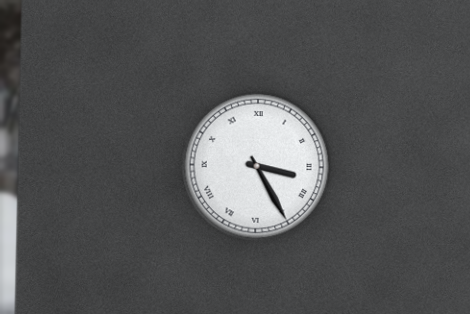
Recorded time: **3:25**
